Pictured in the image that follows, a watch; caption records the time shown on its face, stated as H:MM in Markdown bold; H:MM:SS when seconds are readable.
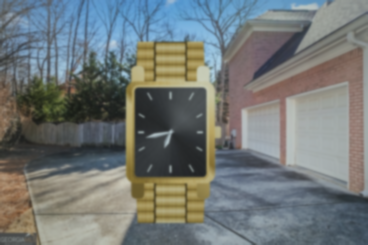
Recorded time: **6:43**
